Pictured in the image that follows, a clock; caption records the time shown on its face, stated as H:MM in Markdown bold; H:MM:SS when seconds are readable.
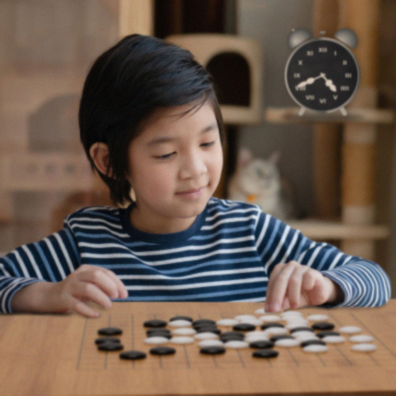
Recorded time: **4:41**
